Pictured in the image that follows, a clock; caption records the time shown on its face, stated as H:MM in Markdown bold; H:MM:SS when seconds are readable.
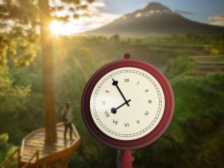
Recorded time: **7:55**
